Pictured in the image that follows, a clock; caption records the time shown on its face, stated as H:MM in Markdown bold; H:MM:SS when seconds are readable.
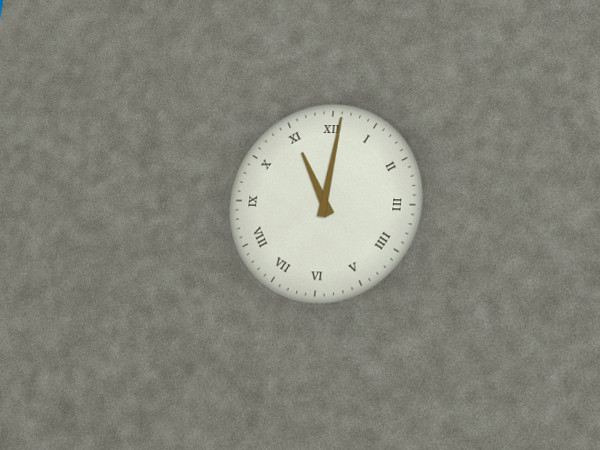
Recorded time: **11:01**
